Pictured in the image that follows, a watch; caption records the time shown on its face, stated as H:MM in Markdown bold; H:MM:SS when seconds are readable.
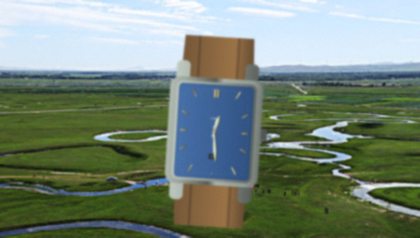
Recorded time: **12:29**
